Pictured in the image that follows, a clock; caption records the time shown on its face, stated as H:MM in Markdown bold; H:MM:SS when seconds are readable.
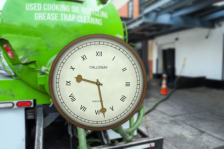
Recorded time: **9:28**
